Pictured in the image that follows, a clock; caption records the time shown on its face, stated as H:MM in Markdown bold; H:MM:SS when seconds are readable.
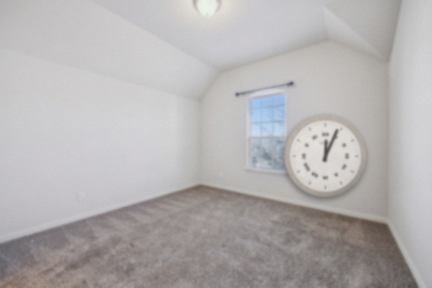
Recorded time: **12:04**
